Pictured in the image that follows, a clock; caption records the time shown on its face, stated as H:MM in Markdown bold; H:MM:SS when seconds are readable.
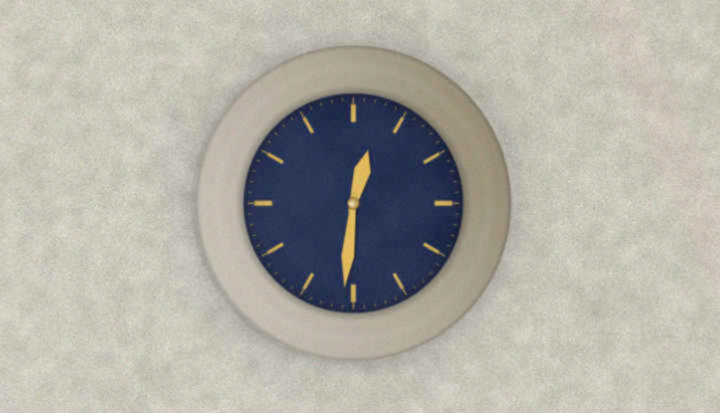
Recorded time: **12:31**
